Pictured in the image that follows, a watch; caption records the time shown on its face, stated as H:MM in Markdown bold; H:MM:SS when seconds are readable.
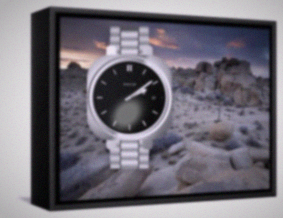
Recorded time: **2:09**
